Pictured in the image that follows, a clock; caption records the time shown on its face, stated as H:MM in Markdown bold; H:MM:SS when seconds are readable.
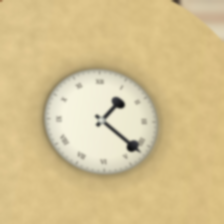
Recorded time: **1:22**
